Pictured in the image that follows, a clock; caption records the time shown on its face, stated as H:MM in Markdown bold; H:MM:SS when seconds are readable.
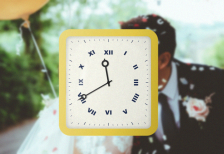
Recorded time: **11:40**
